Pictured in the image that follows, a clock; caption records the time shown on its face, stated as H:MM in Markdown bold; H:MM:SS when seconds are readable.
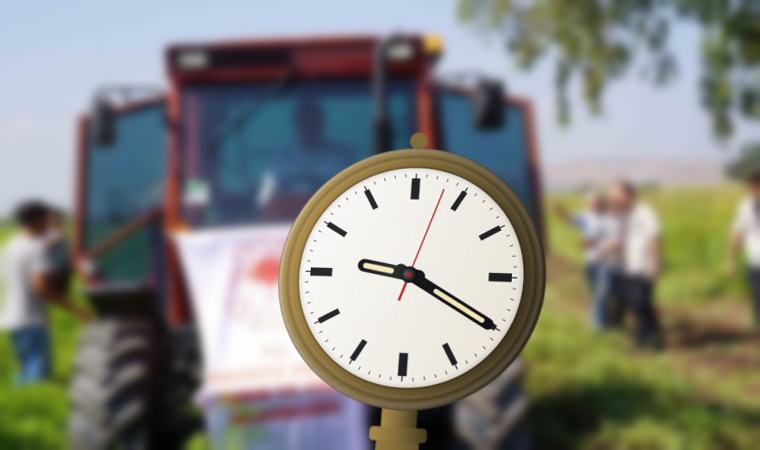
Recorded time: **9:20:03**
